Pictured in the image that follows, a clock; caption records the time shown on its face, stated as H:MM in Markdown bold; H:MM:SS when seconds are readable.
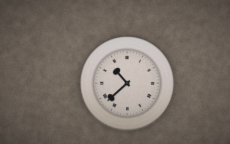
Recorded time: **10:38**
